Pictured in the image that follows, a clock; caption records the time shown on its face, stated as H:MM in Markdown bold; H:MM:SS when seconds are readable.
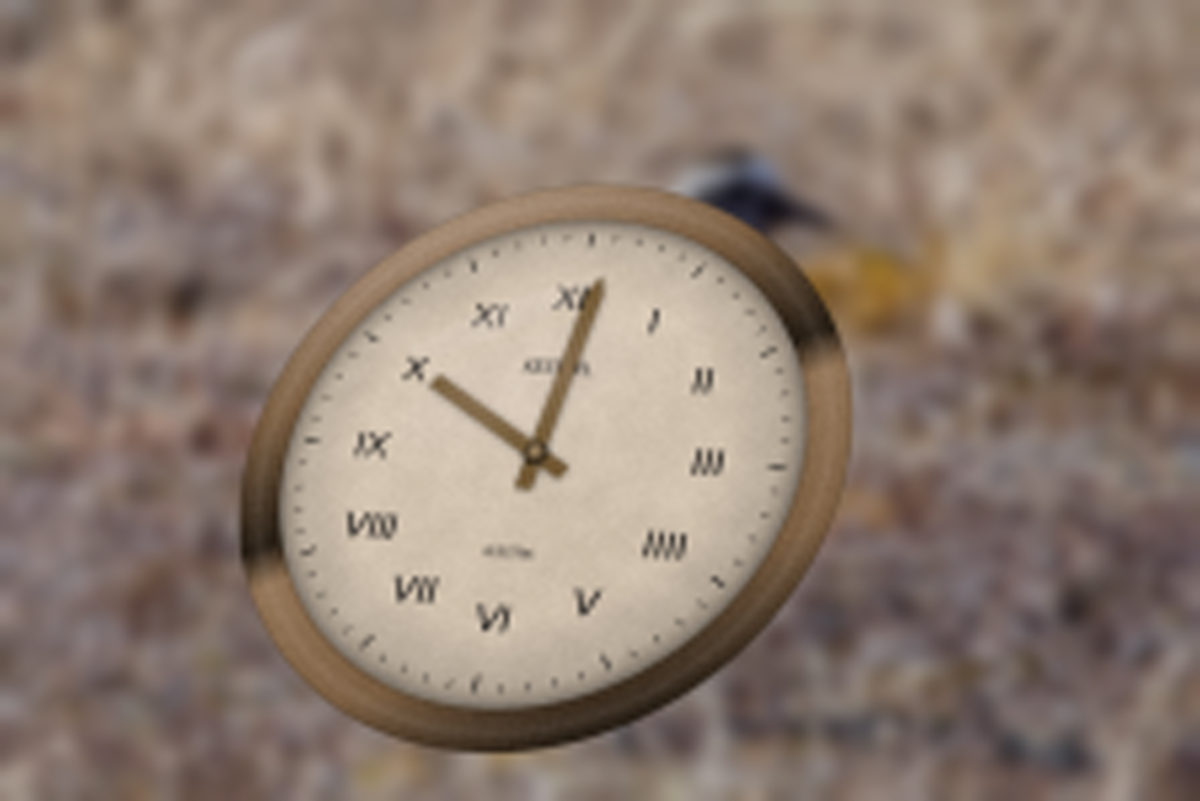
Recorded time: **10:01**
